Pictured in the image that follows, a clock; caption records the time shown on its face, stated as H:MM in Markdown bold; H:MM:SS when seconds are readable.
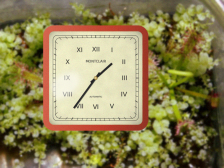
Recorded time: **1:36**
